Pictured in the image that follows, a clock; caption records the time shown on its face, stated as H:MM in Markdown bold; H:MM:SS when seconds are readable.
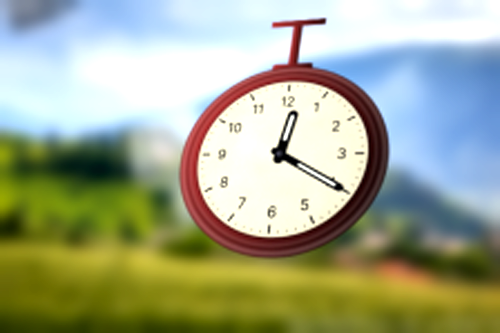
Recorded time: **12:20**
